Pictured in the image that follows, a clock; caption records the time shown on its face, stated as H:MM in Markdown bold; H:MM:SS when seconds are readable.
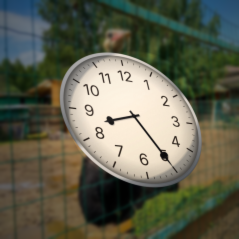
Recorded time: **8:25**
